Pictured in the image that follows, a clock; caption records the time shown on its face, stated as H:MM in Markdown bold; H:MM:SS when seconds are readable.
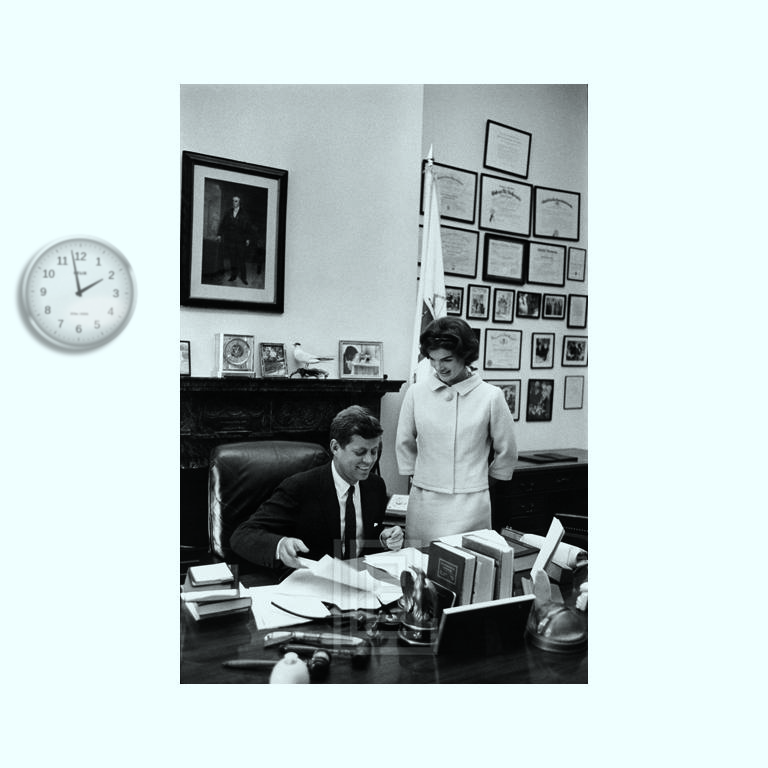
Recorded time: **1:58**
